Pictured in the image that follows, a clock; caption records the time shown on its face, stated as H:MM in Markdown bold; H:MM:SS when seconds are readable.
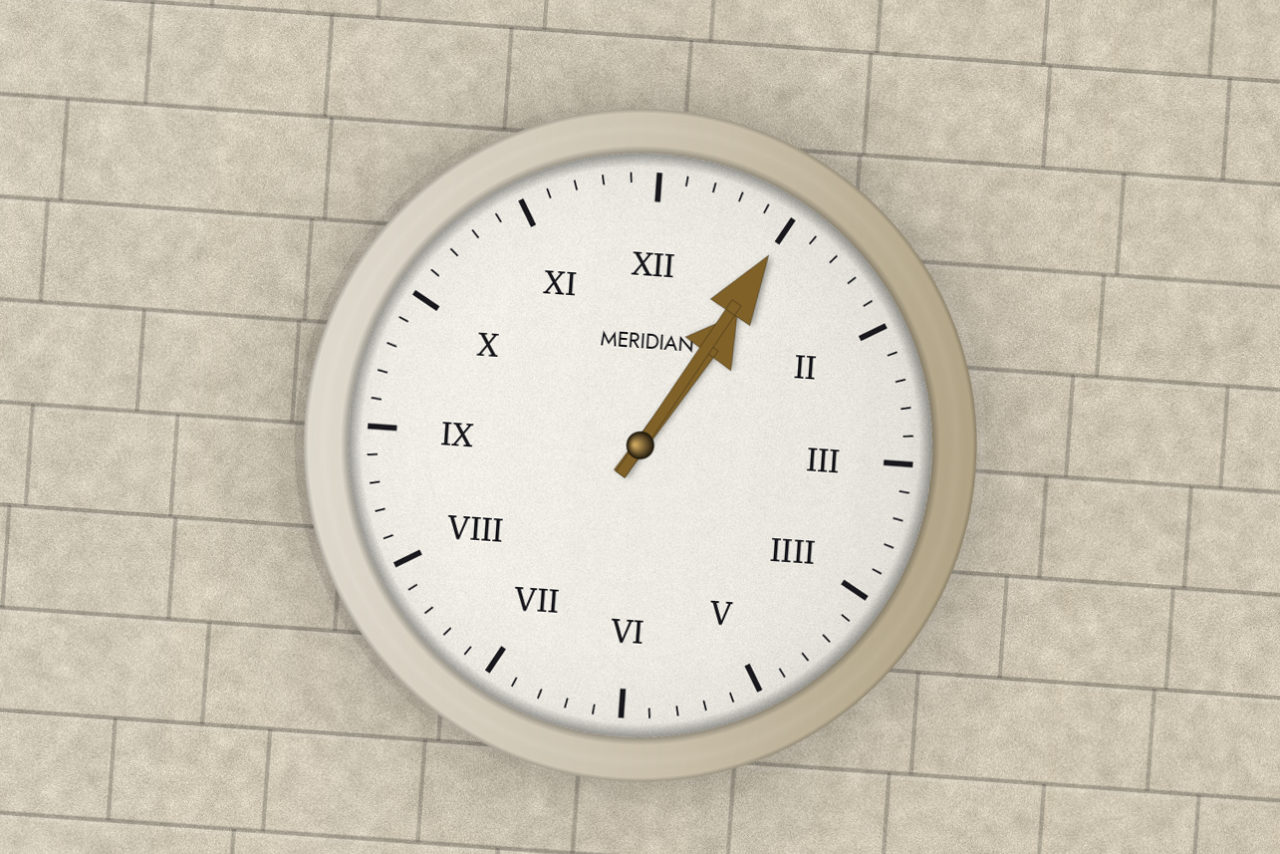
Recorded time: **1:05**
